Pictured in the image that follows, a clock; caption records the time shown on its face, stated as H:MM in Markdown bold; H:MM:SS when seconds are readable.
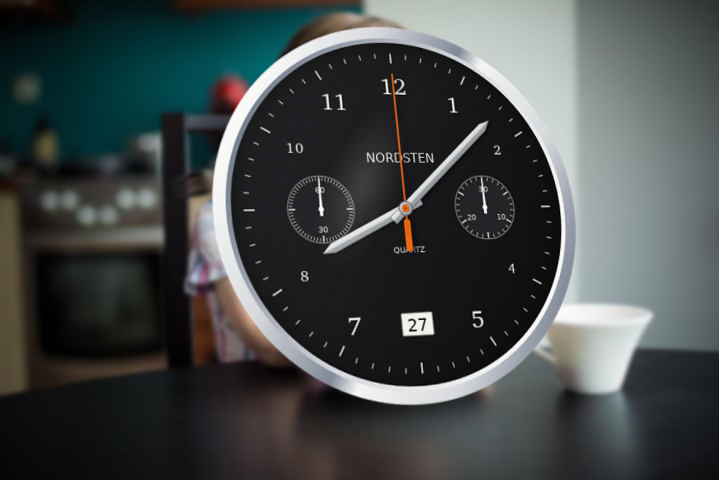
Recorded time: **8:08**
